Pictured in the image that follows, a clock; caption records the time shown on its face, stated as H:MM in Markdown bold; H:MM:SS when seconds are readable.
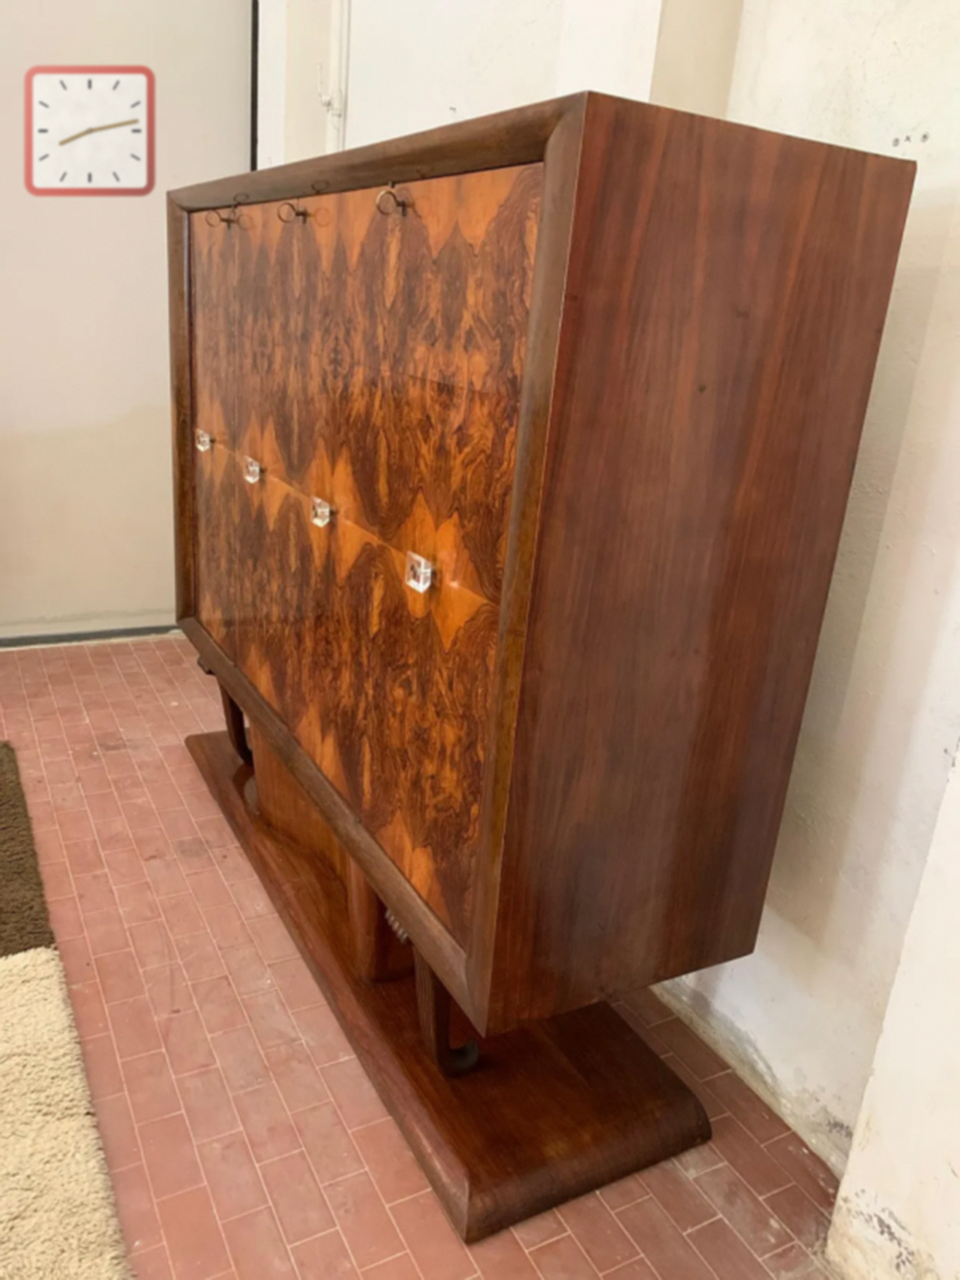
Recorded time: **8:13**
